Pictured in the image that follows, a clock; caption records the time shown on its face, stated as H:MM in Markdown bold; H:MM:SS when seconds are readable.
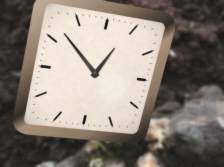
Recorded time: **12:52**
